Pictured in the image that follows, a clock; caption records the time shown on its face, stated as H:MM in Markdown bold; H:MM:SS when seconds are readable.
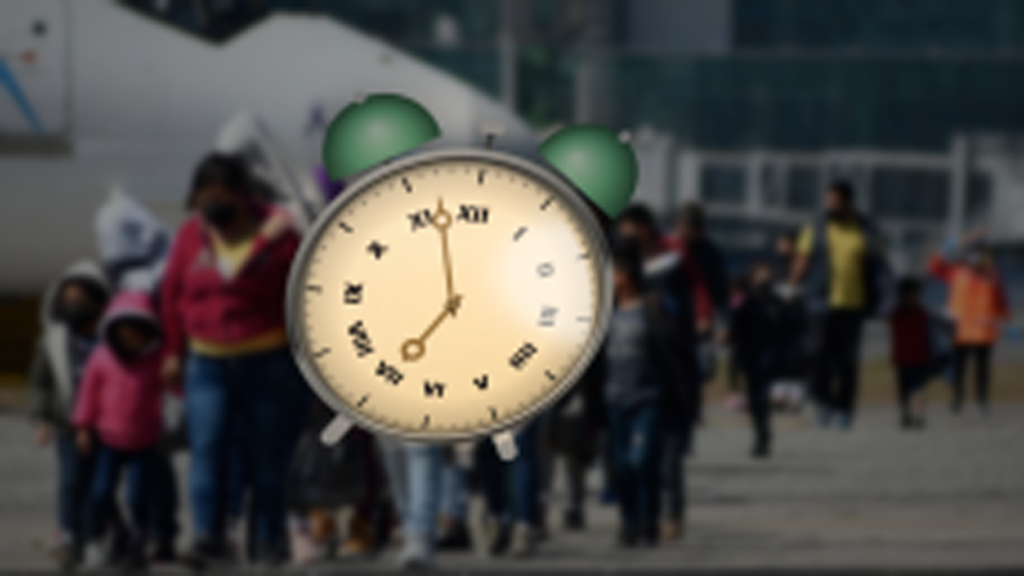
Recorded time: **6:57**
